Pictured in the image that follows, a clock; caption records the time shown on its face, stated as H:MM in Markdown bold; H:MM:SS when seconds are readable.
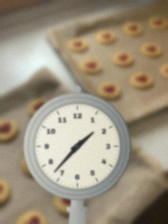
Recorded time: **1:37**
